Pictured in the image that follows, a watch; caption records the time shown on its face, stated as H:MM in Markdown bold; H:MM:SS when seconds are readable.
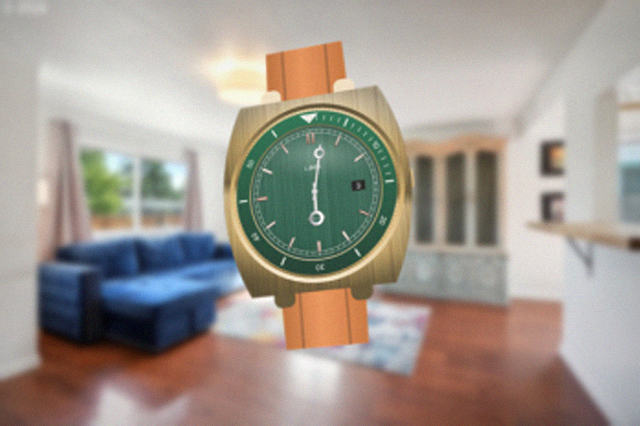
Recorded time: **6:02**
